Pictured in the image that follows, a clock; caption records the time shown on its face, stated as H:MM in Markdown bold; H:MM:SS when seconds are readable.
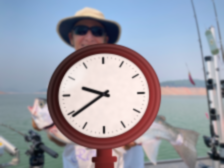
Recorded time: **9:39**
